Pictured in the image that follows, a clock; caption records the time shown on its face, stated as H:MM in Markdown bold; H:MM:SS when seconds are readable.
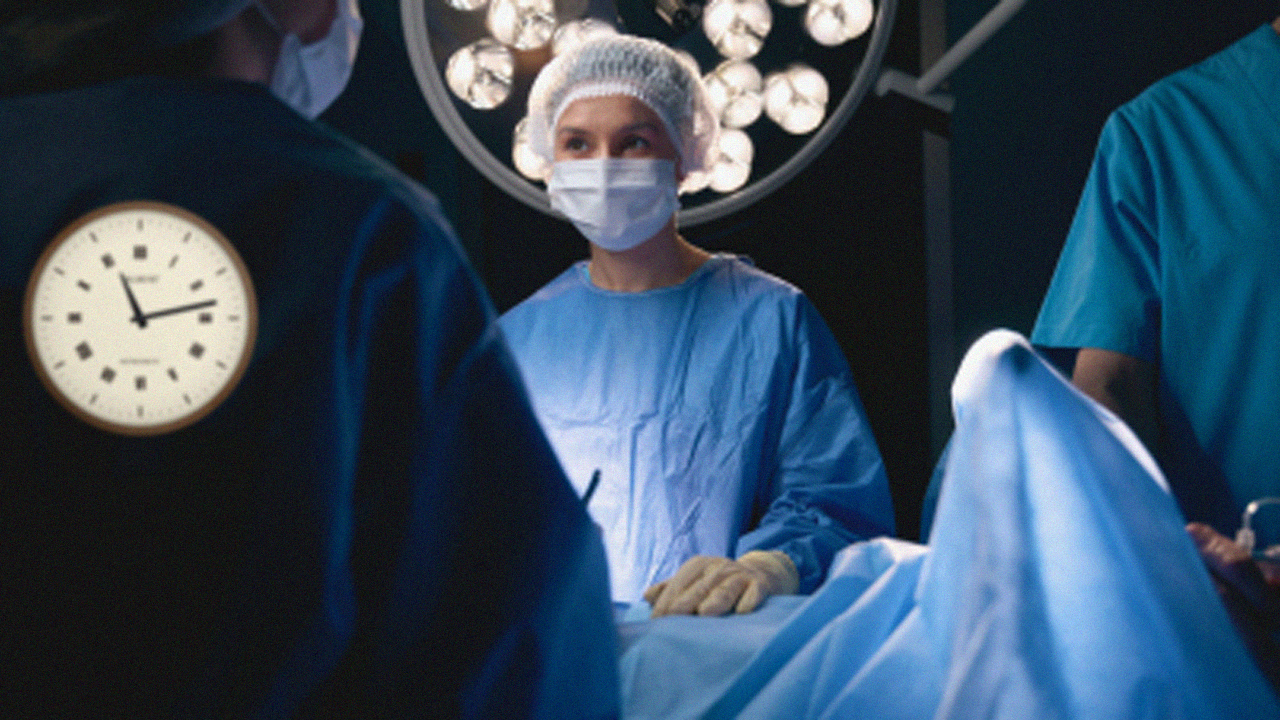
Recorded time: **11:13**
